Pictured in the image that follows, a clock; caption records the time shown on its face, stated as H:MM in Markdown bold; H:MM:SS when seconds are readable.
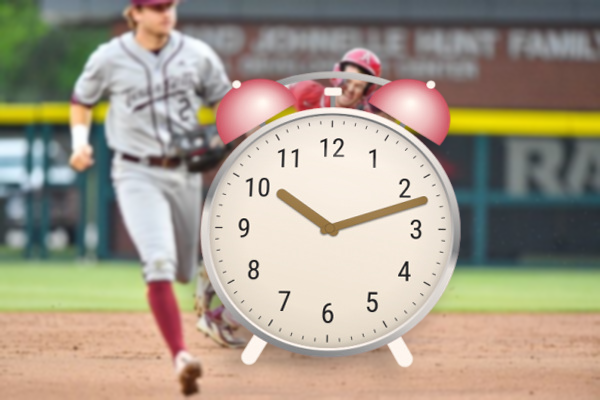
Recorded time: **10:12**
